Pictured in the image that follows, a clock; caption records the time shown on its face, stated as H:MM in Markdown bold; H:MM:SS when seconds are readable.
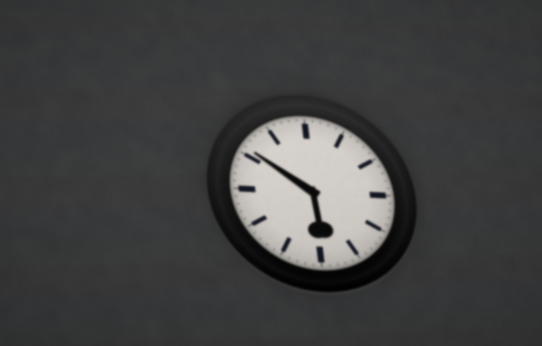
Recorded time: **5:51**
